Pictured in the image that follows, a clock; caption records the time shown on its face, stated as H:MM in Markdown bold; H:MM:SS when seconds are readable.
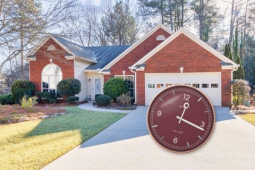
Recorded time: **12:17**
